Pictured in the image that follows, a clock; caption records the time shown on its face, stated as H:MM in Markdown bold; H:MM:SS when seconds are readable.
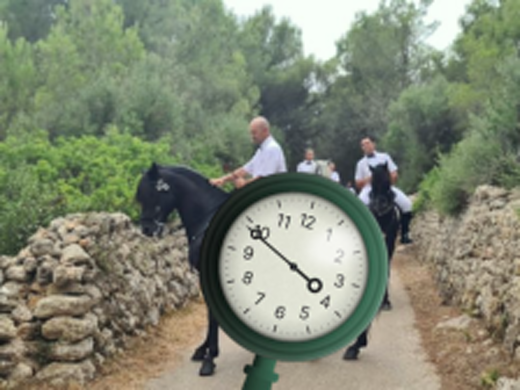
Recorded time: **3:49**
